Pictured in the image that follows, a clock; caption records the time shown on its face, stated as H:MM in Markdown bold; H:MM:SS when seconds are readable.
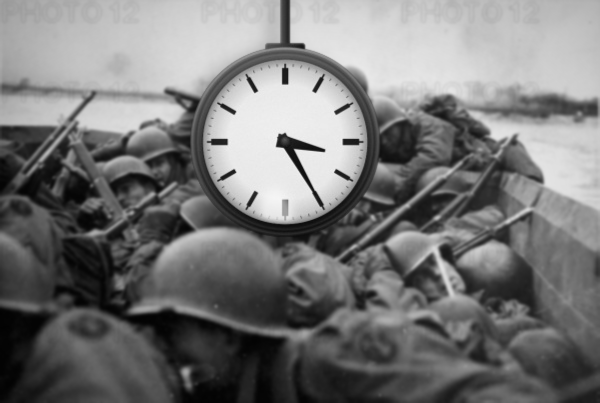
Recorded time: **3:25**
